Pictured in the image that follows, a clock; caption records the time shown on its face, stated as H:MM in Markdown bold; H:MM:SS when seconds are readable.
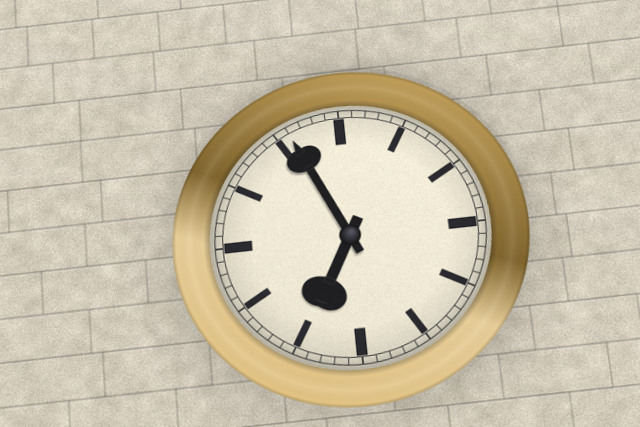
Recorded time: **6:56**
